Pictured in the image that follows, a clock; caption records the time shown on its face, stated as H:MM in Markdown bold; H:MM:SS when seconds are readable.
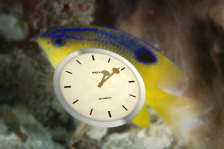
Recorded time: **1:09**
